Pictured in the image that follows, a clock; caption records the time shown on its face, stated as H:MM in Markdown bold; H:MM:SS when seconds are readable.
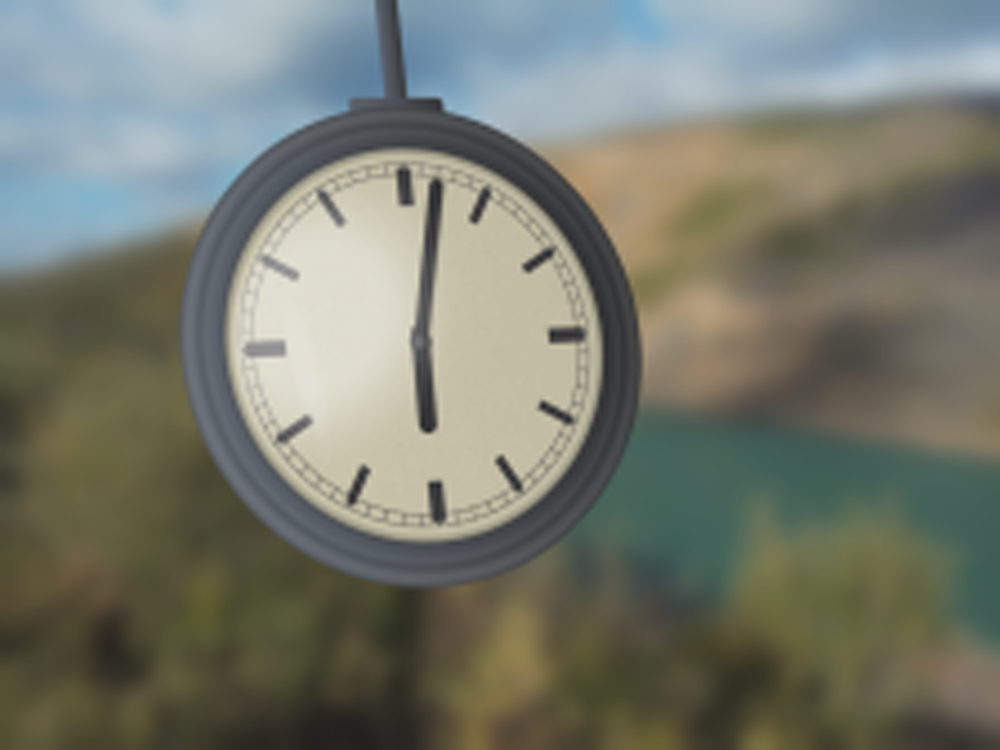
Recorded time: **6:02**
